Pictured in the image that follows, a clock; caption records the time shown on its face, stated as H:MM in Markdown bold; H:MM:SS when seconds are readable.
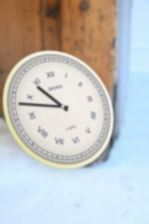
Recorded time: **10:48**
